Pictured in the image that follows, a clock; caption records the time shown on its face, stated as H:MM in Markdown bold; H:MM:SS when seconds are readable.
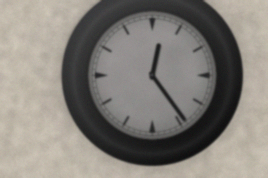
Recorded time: **12:24**
